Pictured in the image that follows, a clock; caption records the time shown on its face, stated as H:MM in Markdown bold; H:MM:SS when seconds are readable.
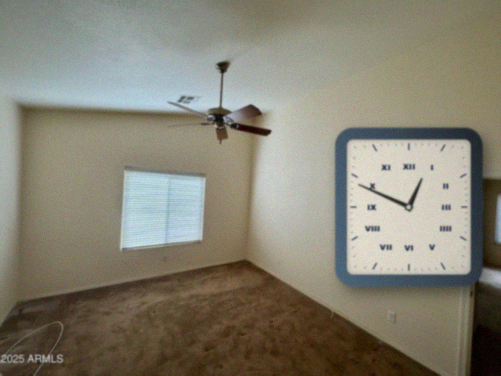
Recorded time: **12:49**
